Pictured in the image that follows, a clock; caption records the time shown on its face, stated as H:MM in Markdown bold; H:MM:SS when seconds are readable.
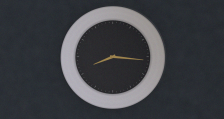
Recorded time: **8:16**
